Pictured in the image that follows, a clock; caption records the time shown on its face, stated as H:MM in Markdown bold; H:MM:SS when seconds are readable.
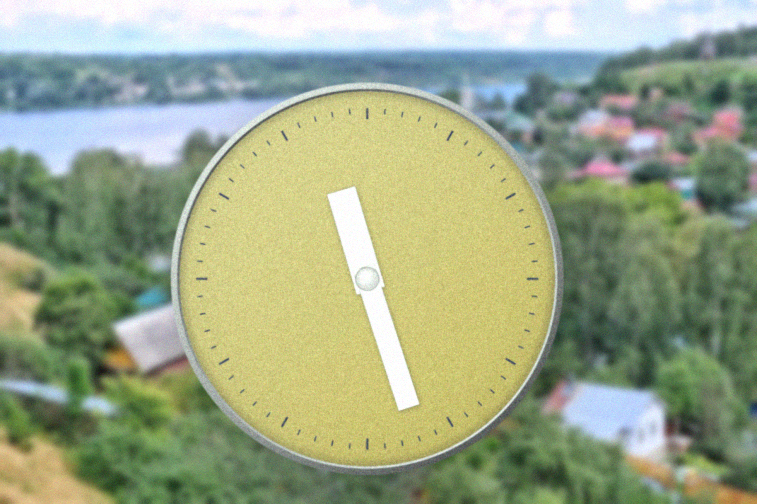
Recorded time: **11:27**
